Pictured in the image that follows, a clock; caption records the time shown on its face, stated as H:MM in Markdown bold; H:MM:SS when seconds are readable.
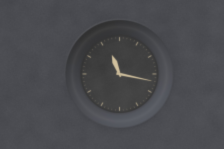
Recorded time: **11:17**
